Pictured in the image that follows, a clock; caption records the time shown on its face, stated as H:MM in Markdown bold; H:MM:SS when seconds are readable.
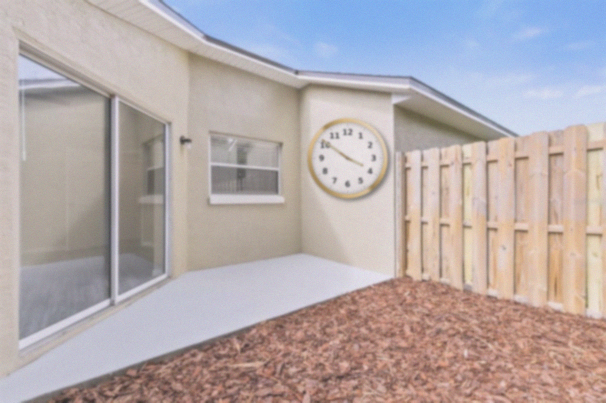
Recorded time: **3:51**
